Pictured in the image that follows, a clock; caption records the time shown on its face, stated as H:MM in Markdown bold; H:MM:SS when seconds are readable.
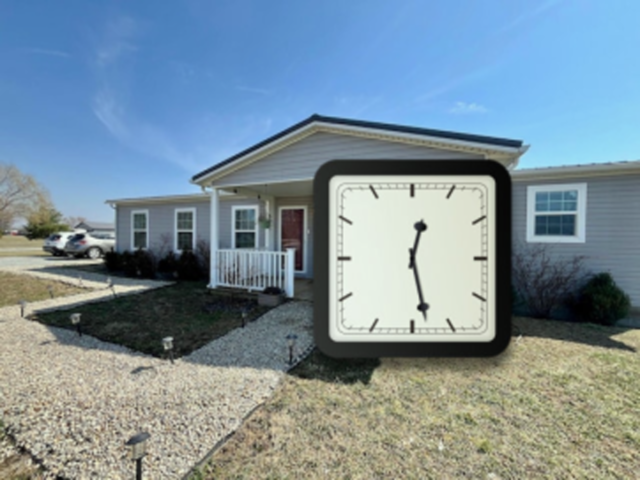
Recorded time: **12:28**
